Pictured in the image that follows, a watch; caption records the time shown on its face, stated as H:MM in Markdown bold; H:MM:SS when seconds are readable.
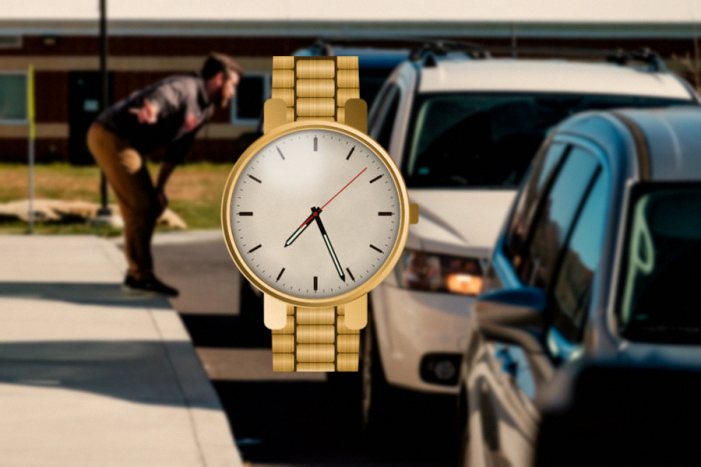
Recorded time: **7:26:08**
